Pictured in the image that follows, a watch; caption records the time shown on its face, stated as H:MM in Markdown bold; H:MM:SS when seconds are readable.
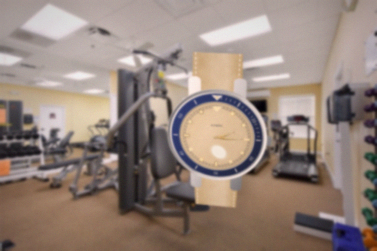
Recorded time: **2:15**
